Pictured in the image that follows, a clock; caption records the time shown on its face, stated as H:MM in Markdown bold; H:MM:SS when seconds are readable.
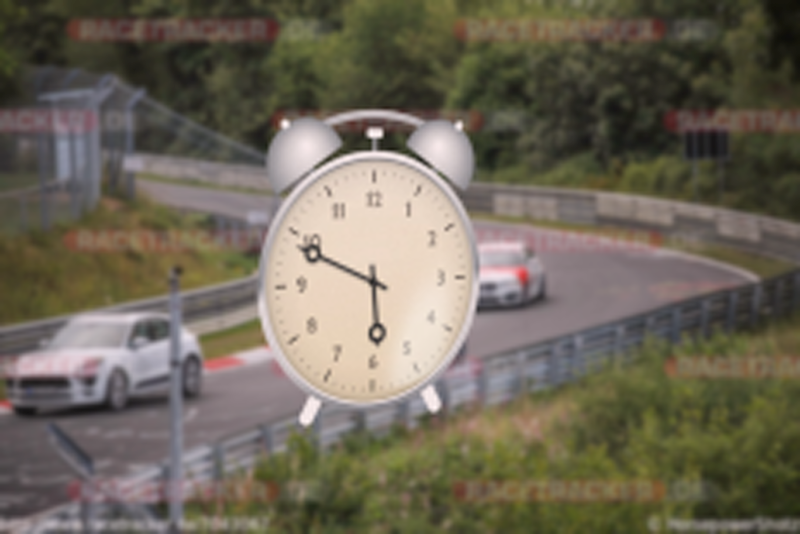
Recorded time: **5:49**
